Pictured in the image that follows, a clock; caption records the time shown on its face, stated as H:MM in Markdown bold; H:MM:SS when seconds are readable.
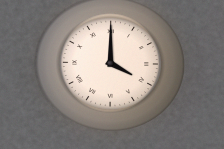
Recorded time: **4:00**
